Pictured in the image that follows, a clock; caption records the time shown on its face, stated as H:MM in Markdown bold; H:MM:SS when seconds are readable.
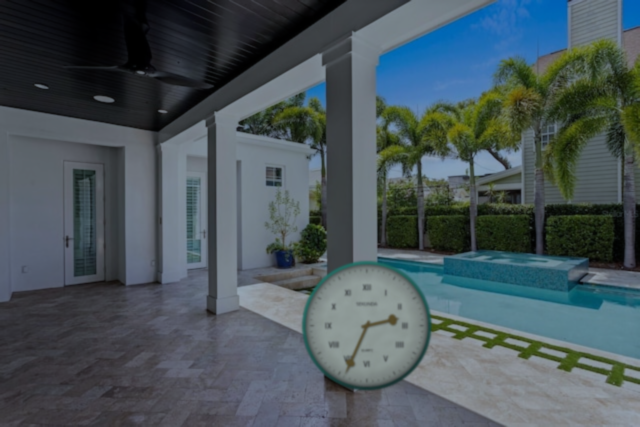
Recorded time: **2:34**
